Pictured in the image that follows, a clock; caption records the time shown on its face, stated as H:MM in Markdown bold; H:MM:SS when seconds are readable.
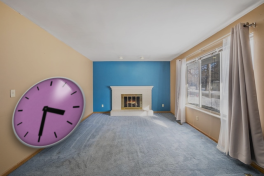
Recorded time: **3:30**
